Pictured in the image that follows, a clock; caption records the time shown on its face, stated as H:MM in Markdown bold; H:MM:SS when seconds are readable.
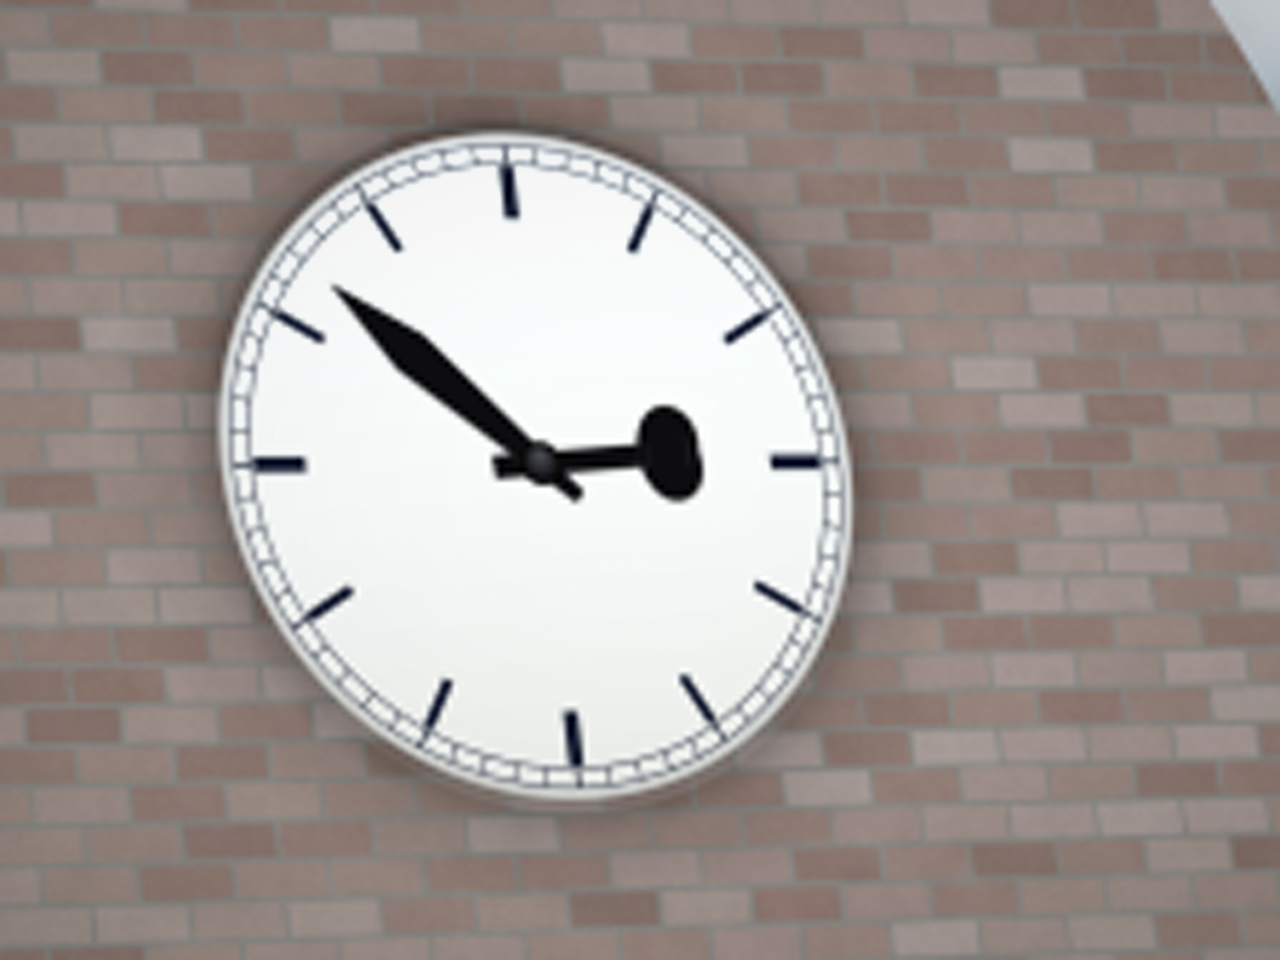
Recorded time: **2:52**
